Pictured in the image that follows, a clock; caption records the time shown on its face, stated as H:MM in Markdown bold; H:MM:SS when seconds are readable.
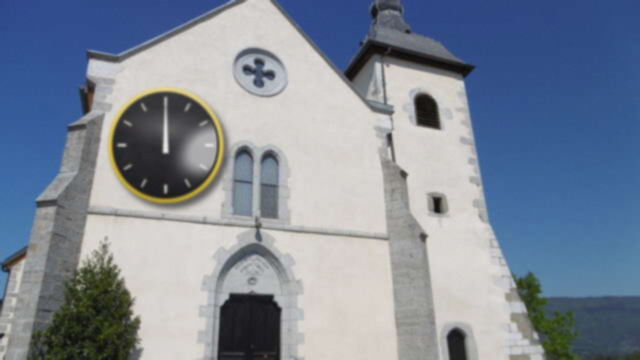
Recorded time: **12:00**
